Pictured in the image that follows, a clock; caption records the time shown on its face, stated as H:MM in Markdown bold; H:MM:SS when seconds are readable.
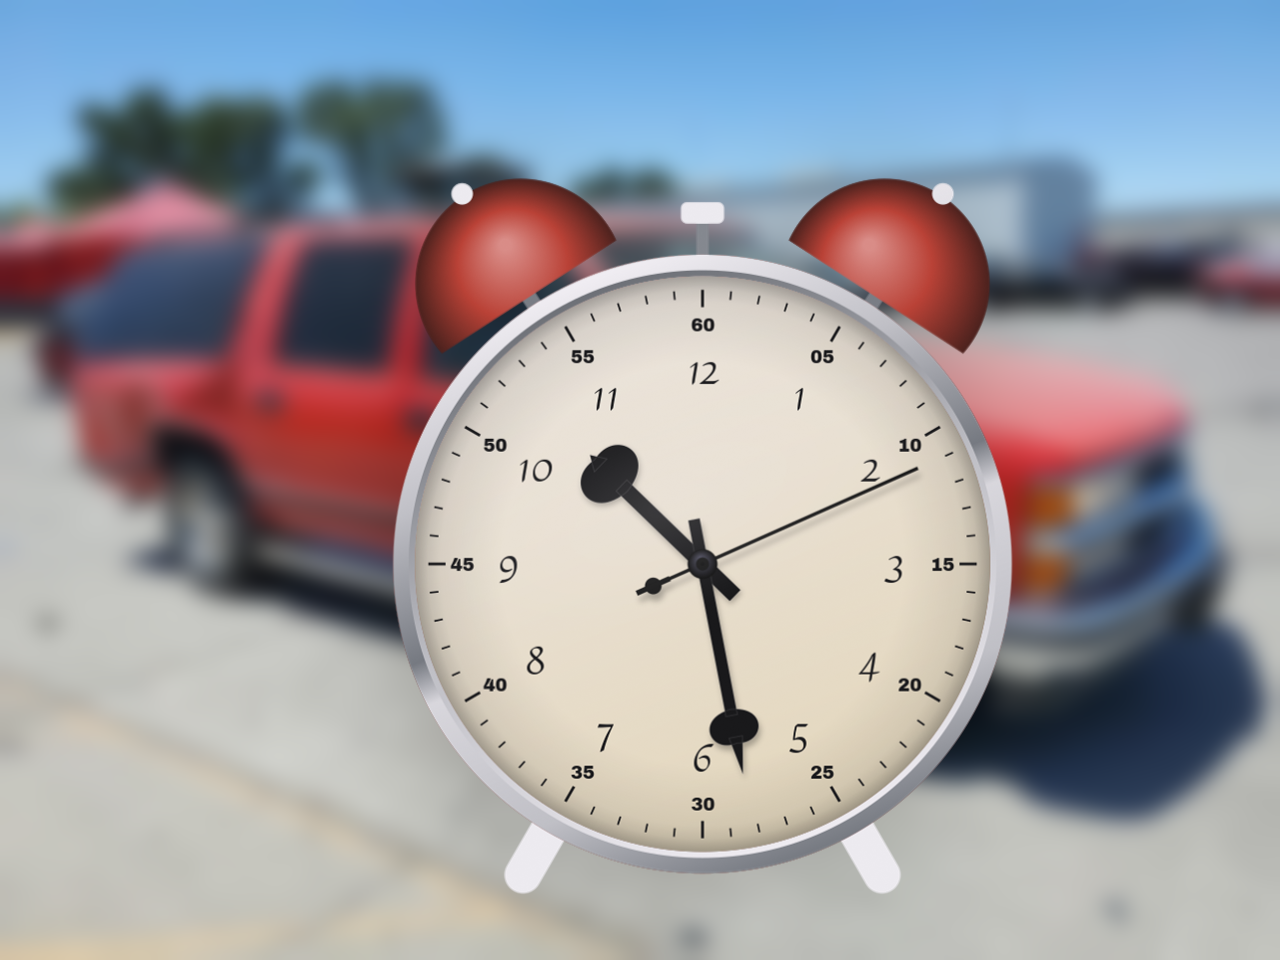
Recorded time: **10:28:11**
